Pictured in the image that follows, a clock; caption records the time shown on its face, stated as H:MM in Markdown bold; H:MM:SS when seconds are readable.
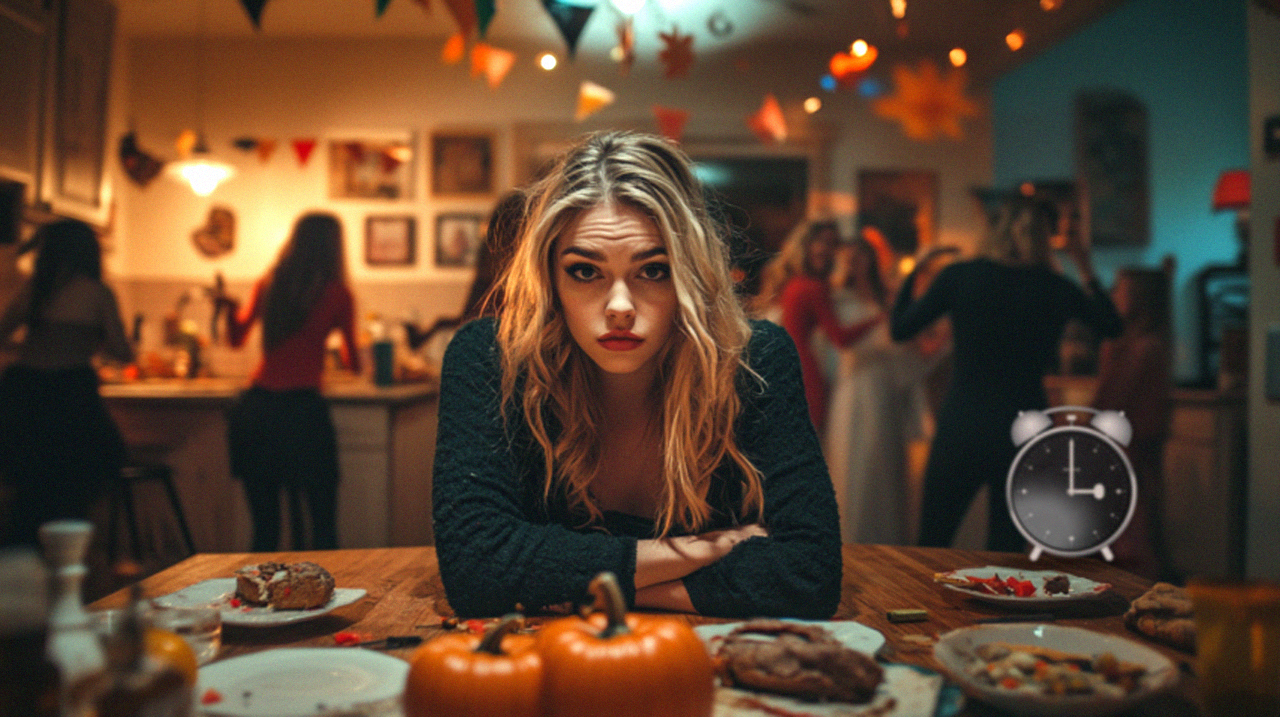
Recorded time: **3:00**
